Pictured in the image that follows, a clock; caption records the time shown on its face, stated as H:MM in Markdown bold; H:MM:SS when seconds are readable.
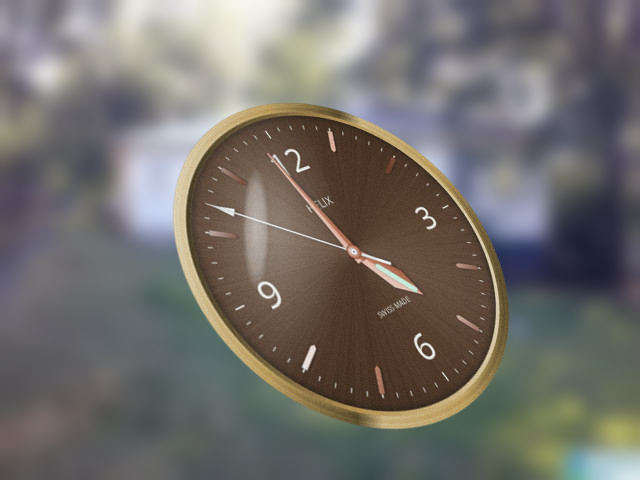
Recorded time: **4:58:52**
